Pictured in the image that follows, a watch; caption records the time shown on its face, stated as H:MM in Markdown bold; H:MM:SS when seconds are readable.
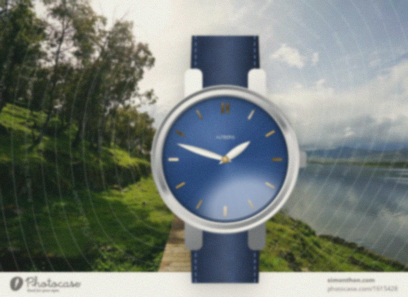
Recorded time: **1:48**
